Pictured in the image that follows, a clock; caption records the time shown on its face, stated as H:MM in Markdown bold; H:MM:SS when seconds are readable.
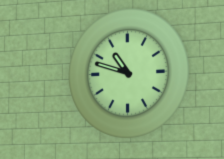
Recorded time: **10:48**
